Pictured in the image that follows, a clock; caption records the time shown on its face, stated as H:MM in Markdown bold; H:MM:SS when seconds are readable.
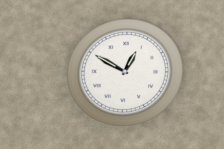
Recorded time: **12:50**
